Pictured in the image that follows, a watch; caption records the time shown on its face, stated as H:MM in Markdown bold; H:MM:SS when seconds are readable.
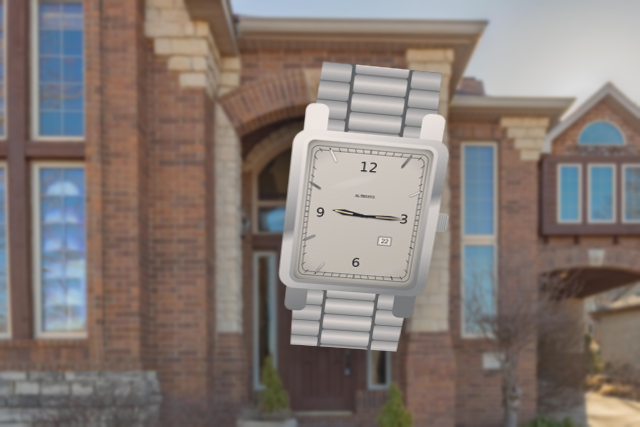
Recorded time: **9:15**
